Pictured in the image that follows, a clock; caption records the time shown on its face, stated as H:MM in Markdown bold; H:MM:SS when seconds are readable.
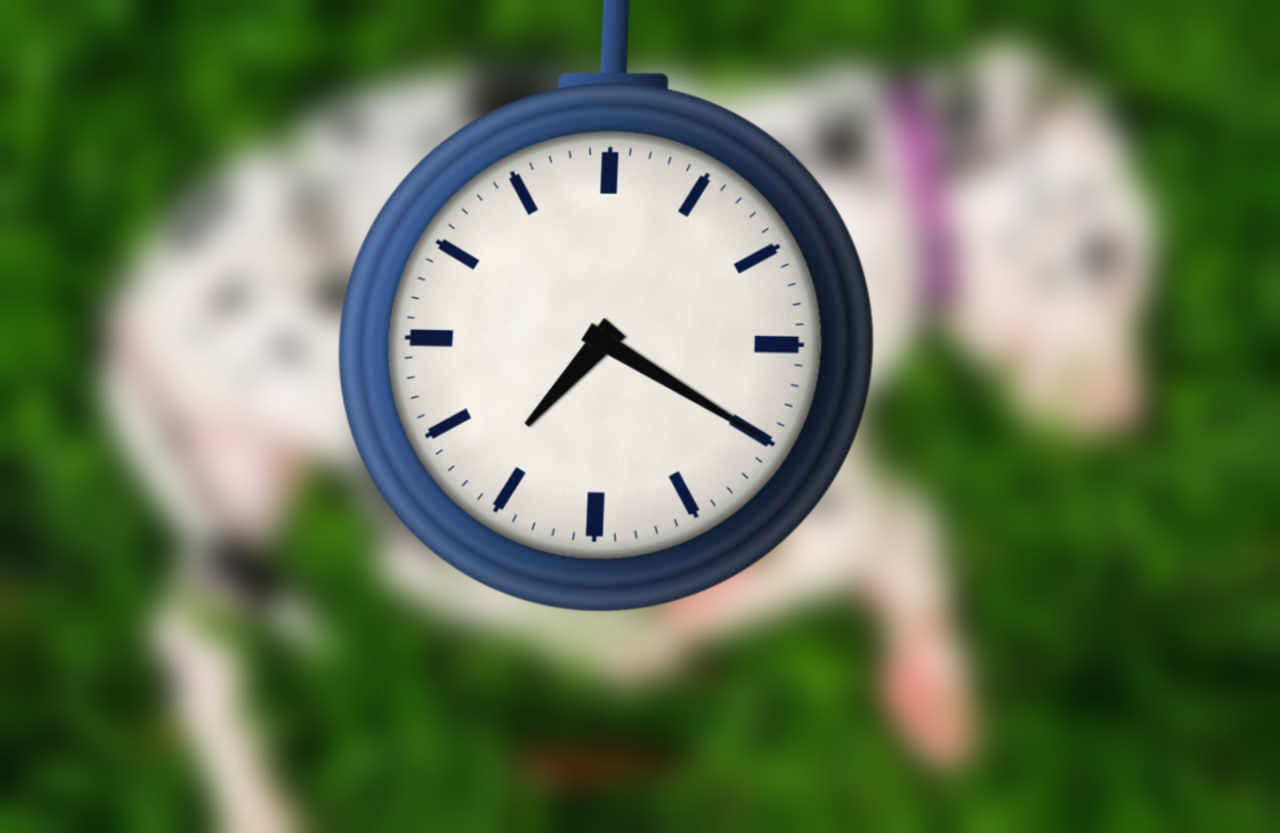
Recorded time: **7:20**
